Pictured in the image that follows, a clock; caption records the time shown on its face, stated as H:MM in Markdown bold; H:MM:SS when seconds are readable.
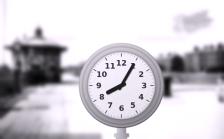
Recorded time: **8:05**
